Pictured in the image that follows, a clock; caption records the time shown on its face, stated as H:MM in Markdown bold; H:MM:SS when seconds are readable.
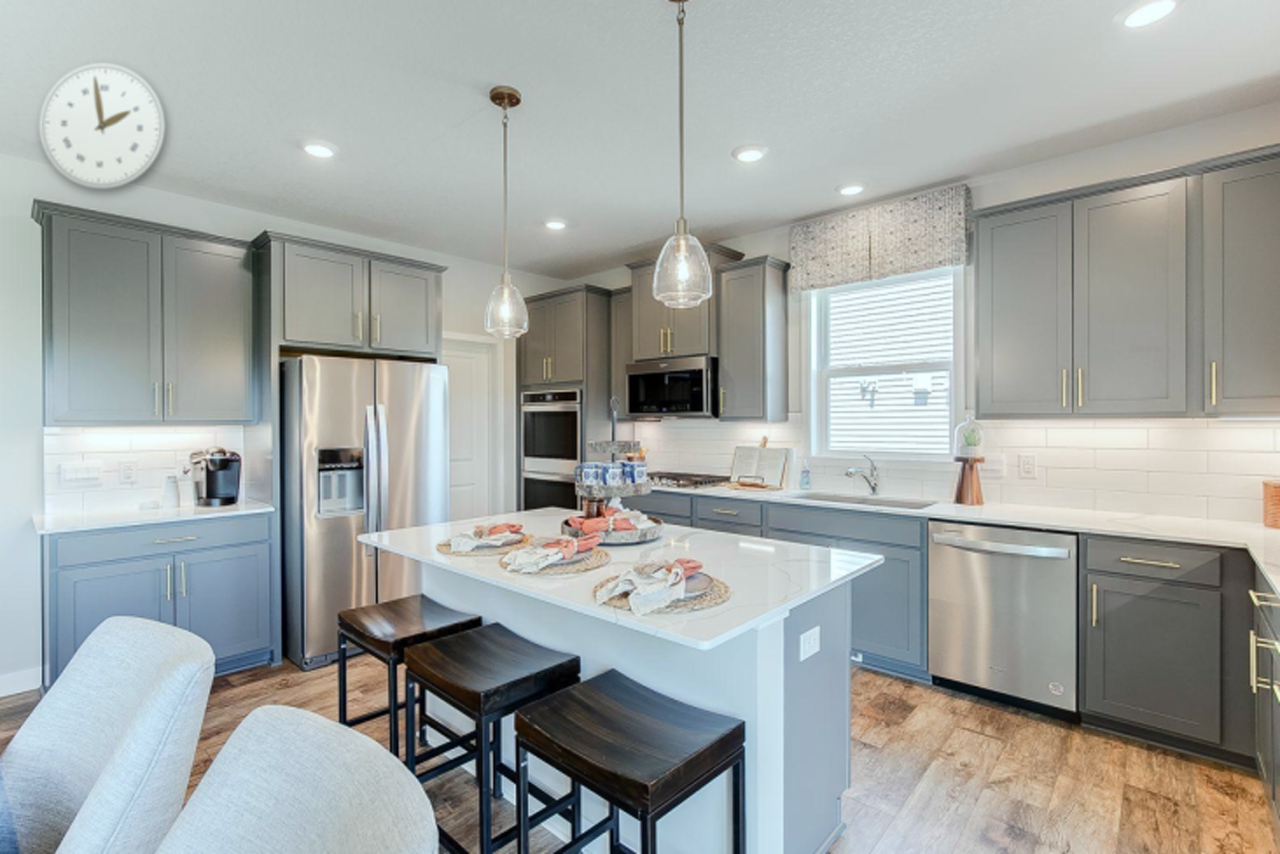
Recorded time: **1:58**
